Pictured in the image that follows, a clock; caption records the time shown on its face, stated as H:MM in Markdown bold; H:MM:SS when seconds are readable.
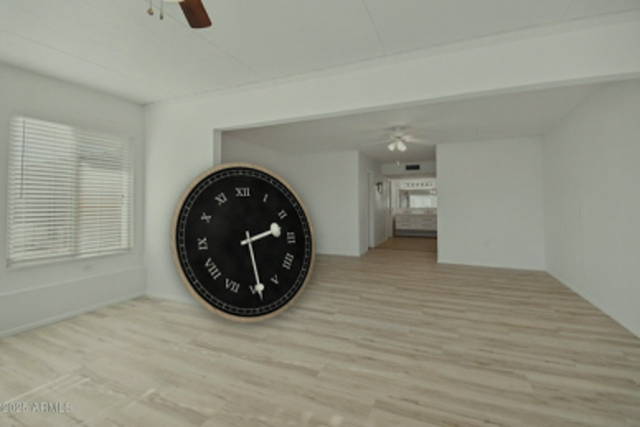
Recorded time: **2:29**
